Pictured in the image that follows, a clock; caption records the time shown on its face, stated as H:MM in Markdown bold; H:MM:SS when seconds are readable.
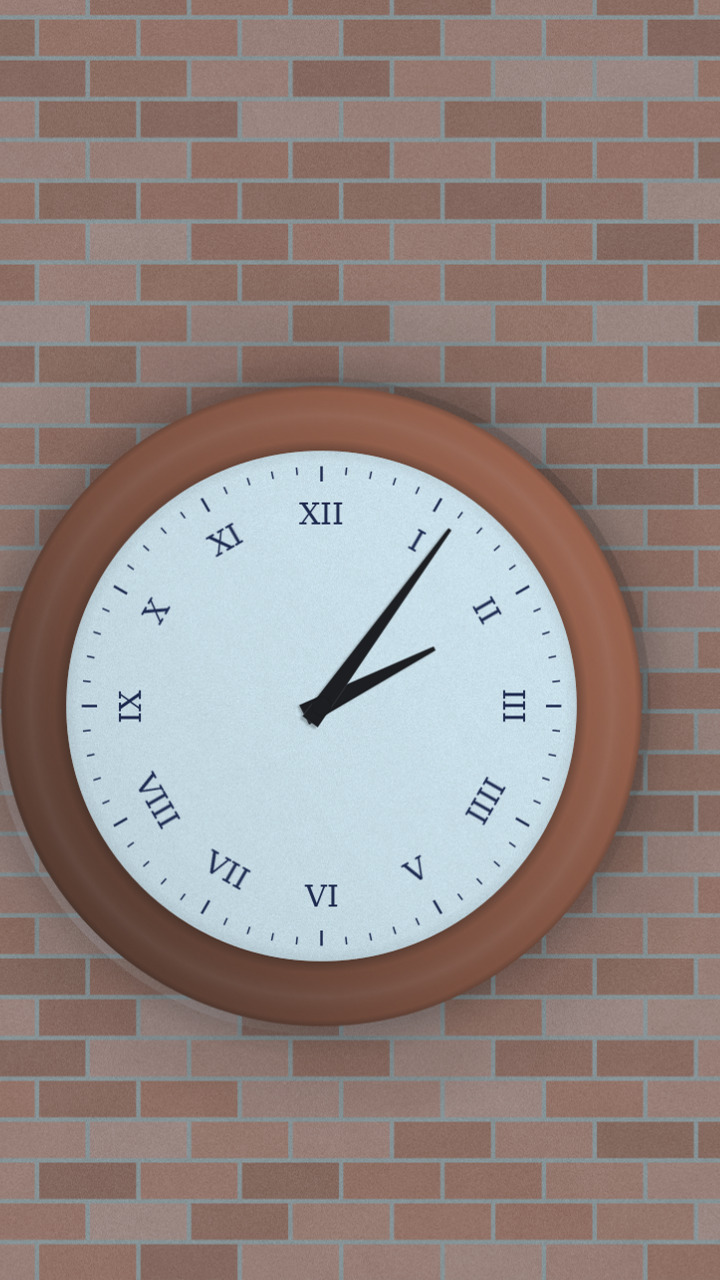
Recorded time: **2:06**
